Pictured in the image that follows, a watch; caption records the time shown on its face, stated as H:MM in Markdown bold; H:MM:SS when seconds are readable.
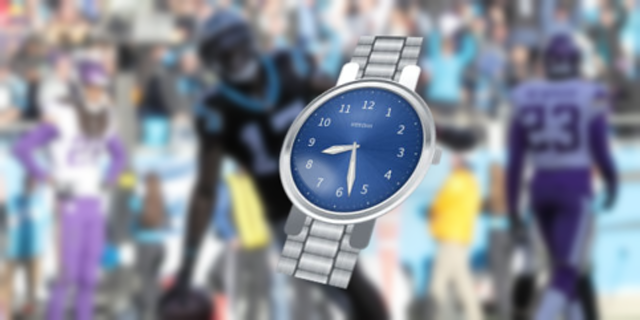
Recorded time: **8:28**
